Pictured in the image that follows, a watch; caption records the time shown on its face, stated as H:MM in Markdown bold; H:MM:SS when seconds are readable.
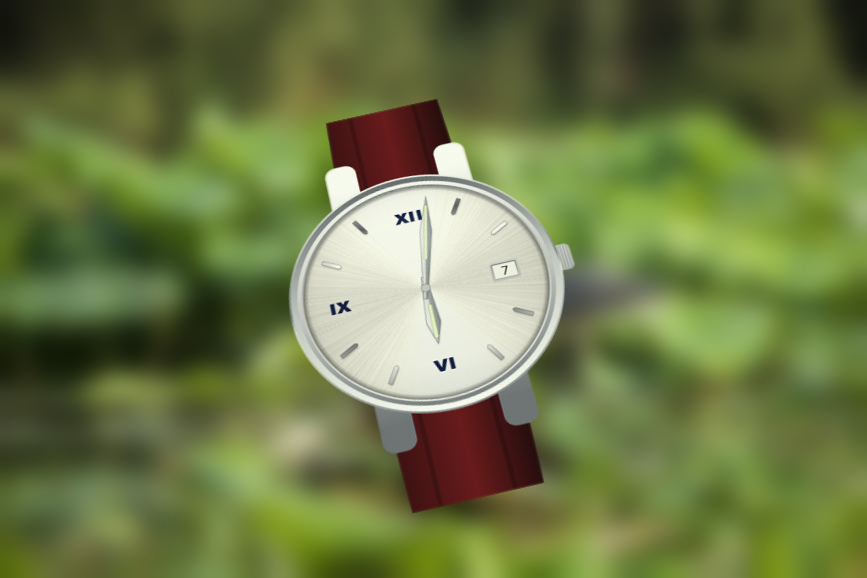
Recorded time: **6:02**
